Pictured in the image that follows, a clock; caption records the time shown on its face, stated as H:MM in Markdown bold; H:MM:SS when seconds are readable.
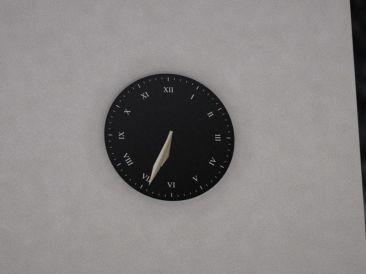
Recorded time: **6:34**
